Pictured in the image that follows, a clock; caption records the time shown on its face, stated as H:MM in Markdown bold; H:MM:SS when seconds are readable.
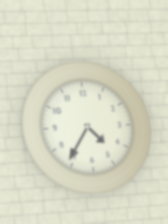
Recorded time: **4:36**
